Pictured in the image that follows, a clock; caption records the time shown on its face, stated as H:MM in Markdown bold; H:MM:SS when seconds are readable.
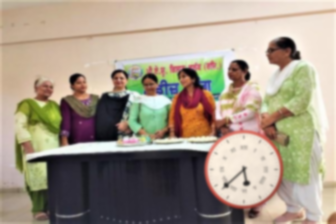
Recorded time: **5:38**
